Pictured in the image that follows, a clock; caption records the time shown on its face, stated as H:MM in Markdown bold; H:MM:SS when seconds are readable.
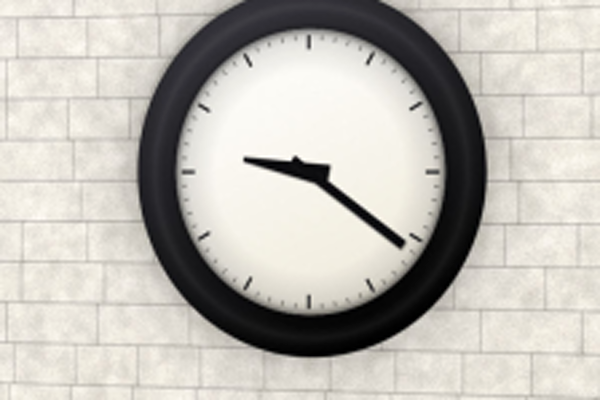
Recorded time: **9:21**
